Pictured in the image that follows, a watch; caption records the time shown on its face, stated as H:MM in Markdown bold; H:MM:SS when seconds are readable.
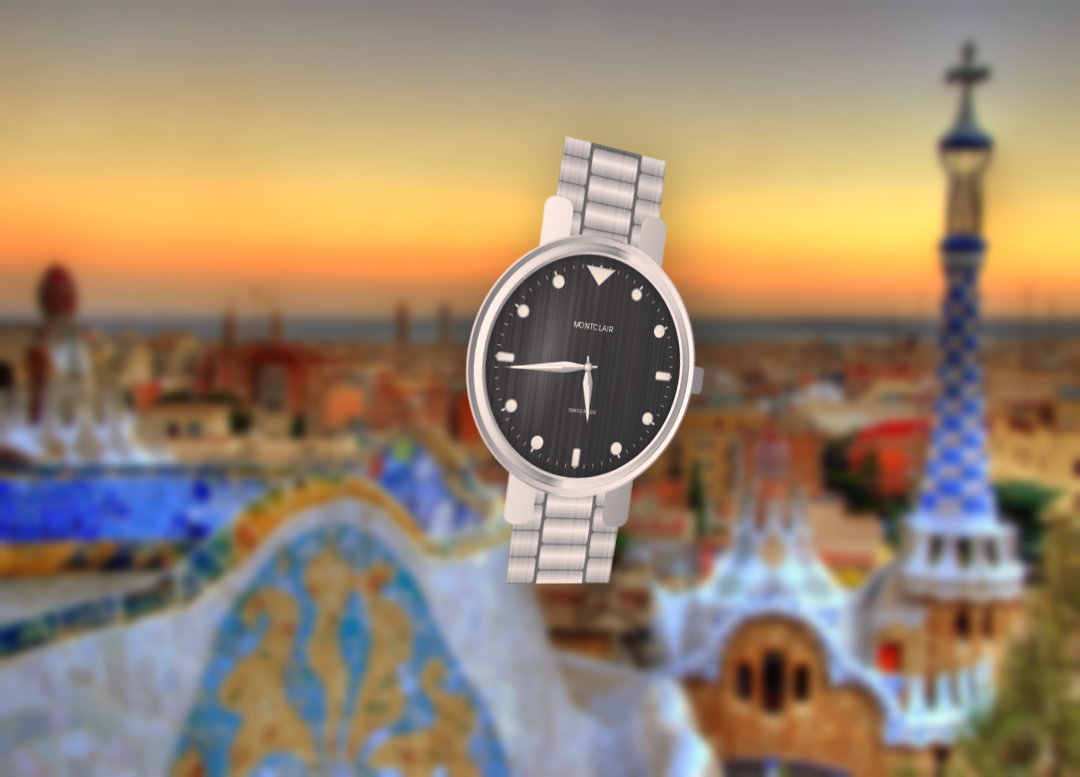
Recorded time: **5:44**
